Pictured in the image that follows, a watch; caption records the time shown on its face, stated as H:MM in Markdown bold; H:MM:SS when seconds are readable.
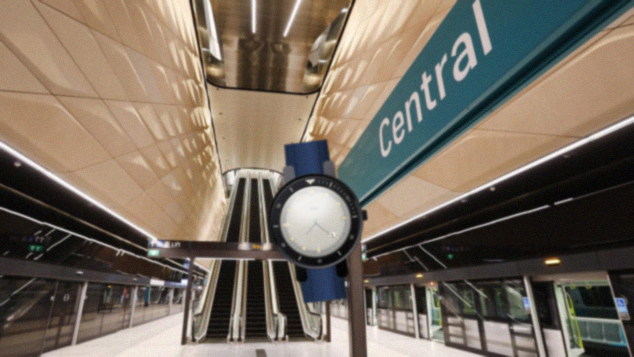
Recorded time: **7:23**
